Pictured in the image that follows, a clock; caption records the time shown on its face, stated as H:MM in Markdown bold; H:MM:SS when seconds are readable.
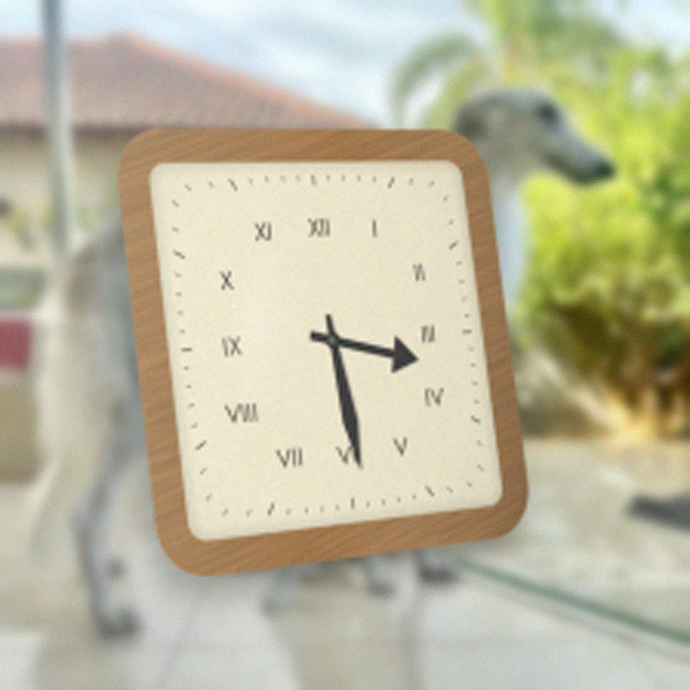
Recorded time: **3:29**
